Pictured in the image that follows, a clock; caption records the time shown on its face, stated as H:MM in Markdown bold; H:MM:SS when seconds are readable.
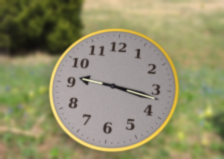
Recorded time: **9:17**
